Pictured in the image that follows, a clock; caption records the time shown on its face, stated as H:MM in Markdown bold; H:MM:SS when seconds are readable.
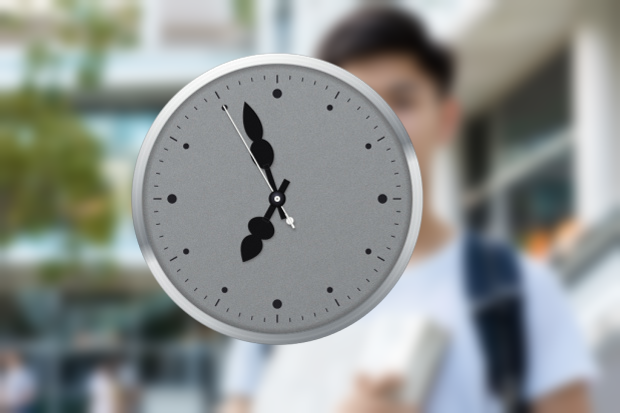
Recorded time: **6:56:55**
